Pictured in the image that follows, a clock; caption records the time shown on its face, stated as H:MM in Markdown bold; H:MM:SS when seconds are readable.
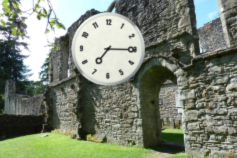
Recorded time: **7:15**
